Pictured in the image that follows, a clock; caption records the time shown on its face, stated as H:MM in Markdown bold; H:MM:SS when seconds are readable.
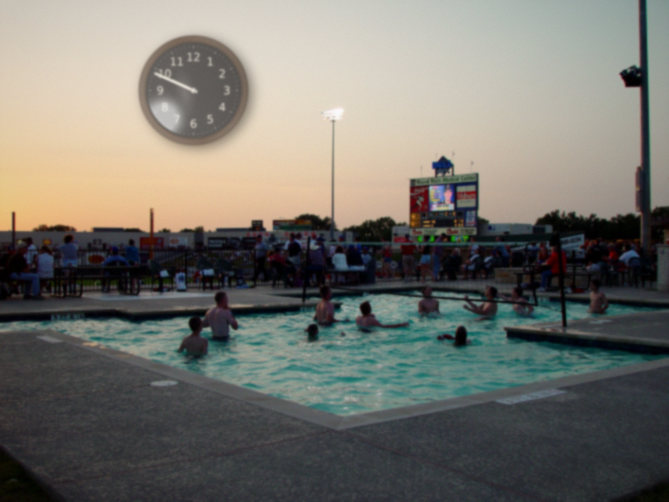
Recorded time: **9:49**
